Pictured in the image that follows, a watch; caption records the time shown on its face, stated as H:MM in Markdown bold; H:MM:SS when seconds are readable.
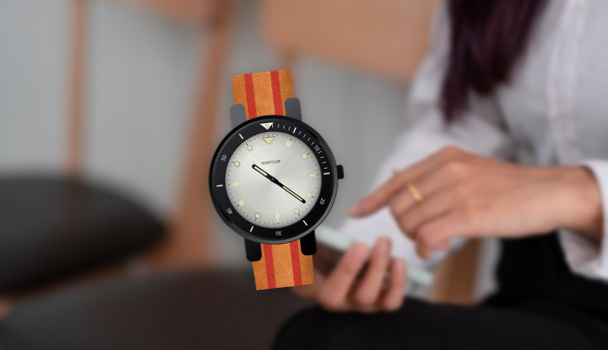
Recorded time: **10:22**
